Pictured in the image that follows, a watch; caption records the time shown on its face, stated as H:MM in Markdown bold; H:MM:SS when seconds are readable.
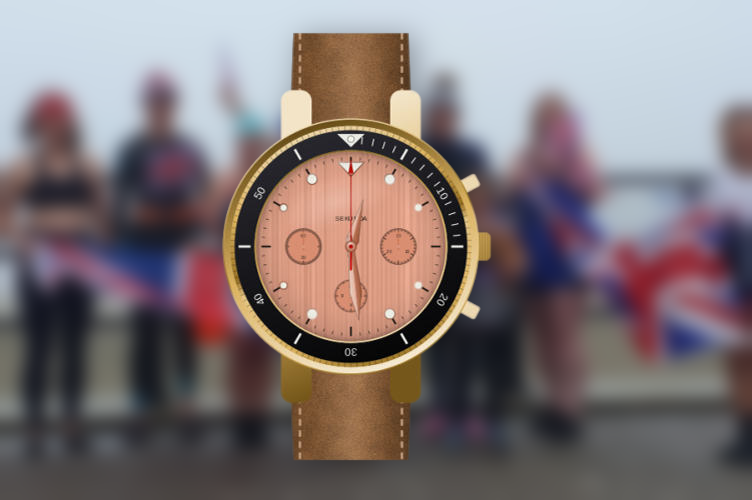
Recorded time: **12:29**
